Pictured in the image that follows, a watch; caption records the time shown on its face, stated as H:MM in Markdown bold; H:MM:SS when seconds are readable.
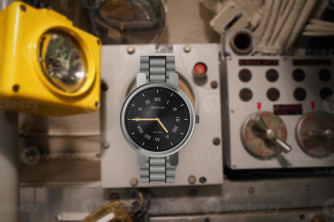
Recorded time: **4:45**
